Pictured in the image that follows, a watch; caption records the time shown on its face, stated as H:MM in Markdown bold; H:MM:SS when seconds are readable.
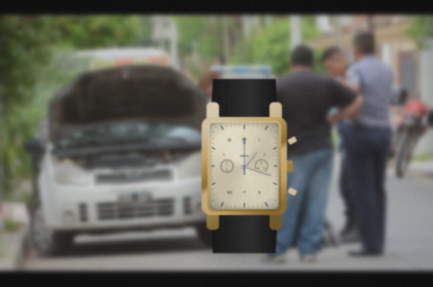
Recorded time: **1:18**
